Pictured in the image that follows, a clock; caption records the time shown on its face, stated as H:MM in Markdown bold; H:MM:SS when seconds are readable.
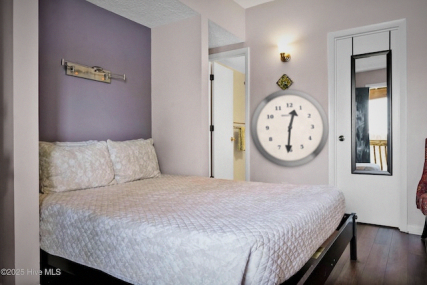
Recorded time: **12:31**
